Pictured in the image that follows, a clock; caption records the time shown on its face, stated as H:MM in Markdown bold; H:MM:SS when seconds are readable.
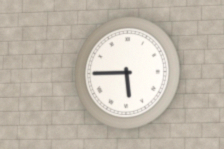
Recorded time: **5:45**
